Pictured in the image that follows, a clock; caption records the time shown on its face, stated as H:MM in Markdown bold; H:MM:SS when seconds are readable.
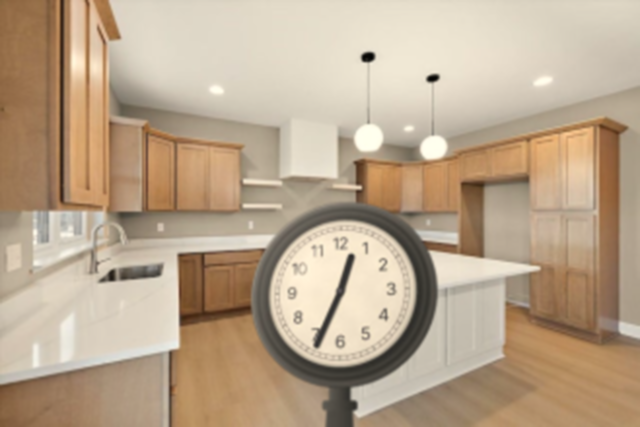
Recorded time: **12:34**
